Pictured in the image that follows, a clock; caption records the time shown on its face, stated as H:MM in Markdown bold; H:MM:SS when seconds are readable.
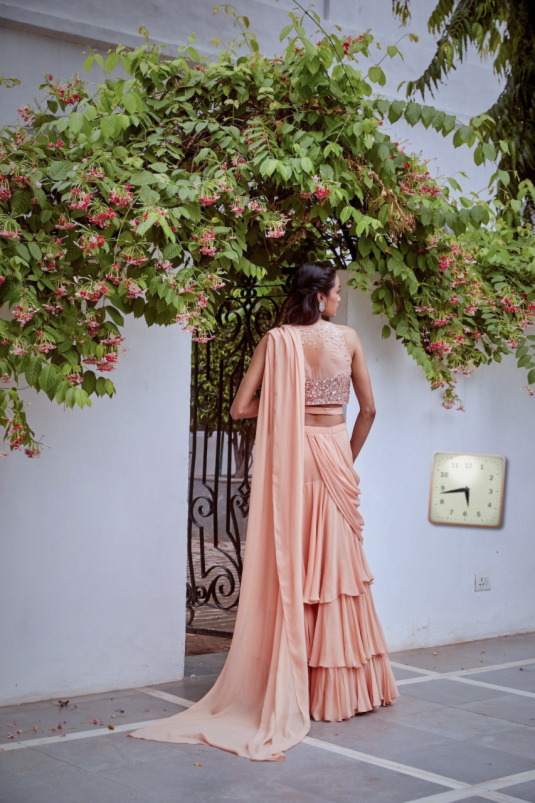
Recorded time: **5:43**
